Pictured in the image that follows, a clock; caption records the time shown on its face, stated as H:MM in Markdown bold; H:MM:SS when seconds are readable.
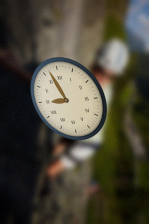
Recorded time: **8:57**
